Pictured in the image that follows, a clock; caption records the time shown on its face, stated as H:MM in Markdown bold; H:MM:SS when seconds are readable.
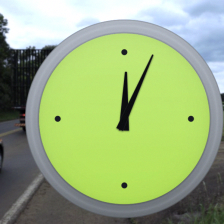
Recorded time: **12:04**
